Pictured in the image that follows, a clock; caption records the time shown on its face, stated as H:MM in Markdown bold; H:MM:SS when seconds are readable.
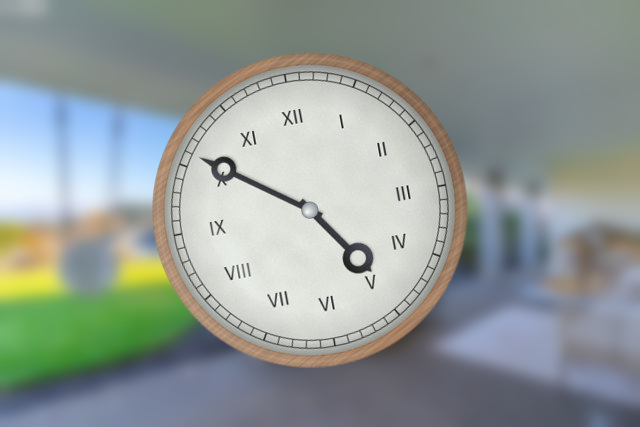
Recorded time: **4:51**
